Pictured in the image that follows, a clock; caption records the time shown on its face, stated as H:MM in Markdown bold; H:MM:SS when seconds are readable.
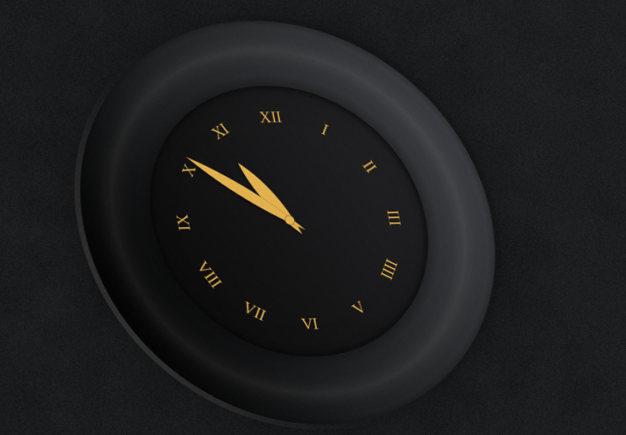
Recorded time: **10:51**
